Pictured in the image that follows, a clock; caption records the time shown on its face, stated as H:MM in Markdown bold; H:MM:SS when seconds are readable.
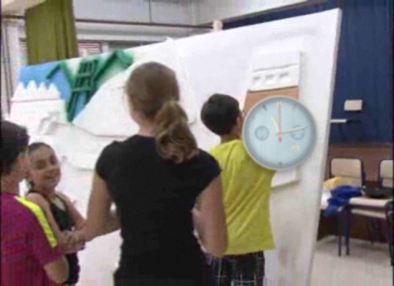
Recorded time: **11:13**
